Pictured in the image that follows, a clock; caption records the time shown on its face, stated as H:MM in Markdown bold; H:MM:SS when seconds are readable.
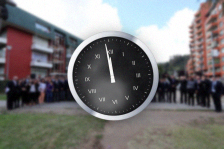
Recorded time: **11:59**
